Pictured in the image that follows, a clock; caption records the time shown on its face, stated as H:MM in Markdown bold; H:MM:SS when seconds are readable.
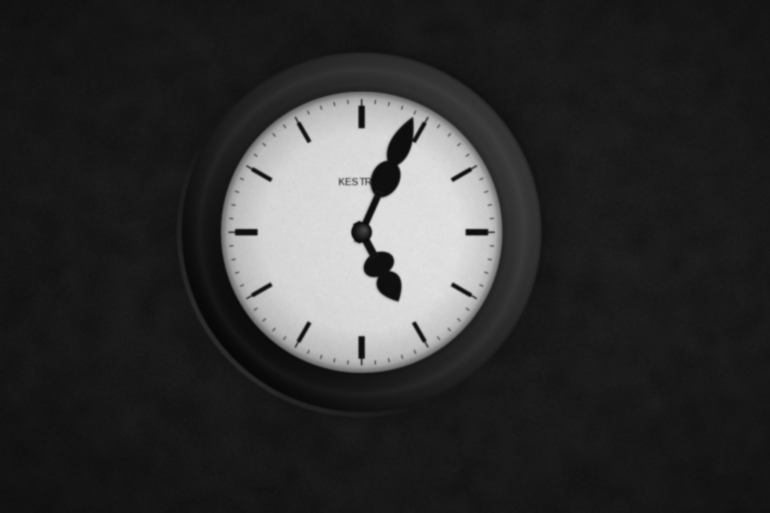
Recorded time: **5:04**
